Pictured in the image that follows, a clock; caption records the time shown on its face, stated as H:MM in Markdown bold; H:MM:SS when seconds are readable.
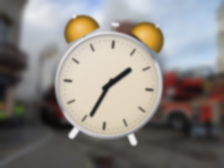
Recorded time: **1:34**
